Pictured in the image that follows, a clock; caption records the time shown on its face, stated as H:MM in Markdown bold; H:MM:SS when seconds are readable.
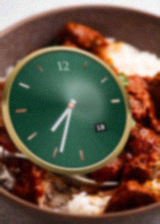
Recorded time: **7:34**
